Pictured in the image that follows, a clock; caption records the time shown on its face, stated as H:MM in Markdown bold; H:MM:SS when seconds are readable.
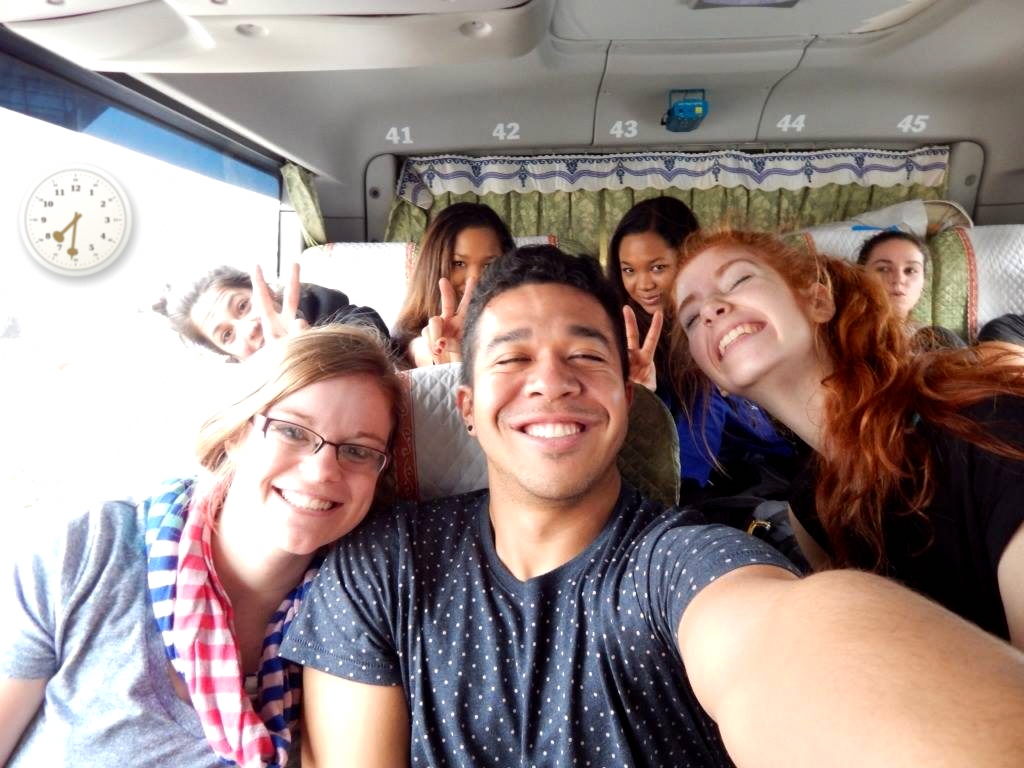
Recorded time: **7:31**
